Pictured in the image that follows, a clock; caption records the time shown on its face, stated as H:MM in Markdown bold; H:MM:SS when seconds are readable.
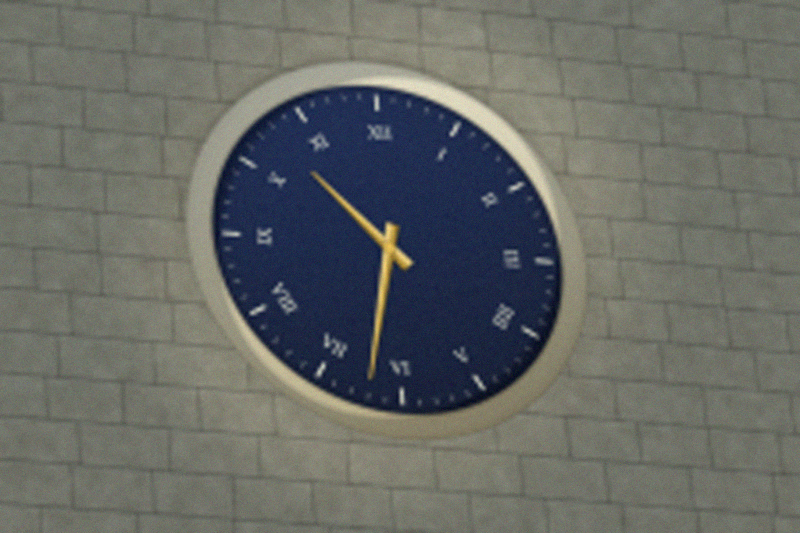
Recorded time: **10:32**
